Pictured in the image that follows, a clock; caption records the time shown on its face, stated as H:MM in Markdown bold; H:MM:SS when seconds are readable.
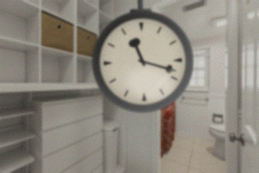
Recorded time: **11:18**
